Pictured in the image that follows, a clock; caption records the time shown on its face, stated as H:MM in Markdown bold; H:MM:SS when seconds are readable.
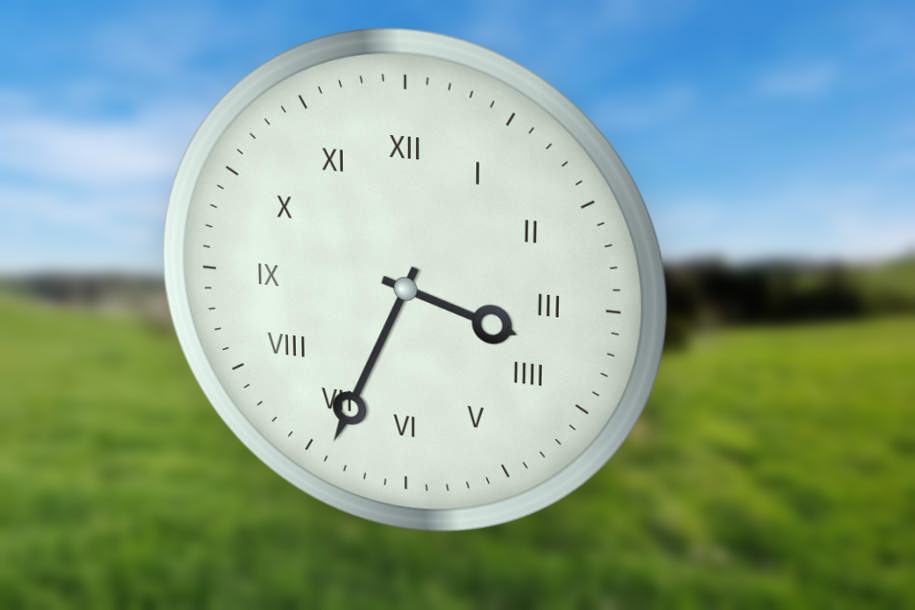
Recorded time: **3:34**
